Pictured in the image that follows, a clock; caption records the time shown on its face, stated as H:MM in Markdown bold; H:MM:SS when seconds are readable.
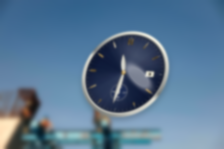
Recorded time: **11:31**
